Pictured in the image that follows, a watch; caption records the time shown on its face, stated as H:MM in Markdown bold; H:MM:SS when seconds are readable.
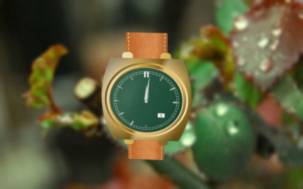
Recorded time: **12:01**
